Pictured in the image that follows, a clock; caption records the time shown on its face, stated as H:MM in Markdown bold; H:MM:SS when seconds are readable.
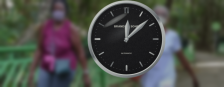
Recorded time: **12:08**
